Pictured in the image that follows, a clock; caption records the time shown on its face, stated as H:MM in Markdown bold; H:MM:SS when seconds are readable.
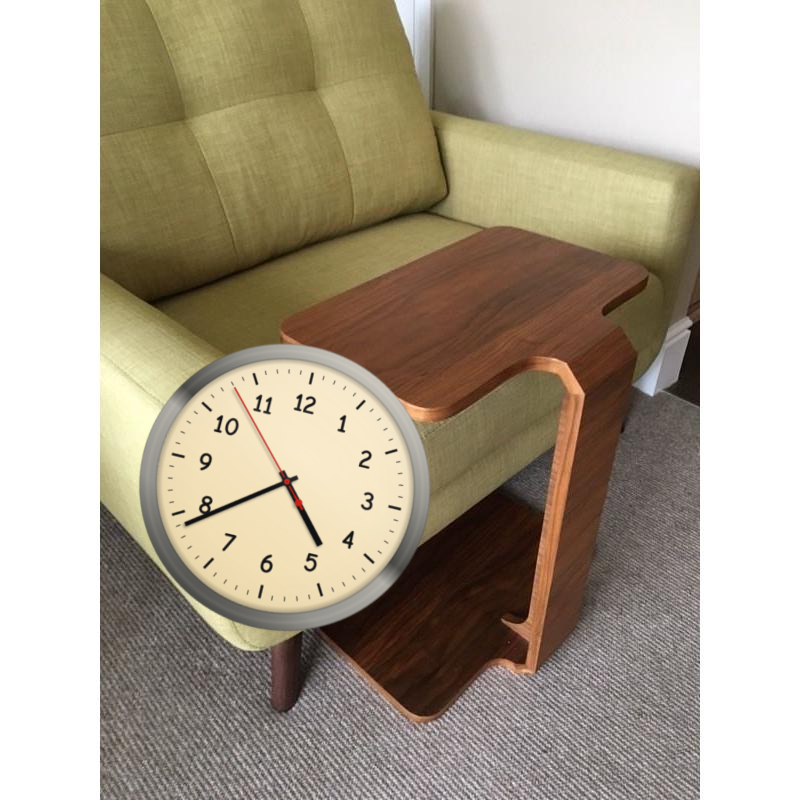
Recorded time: **4:38:53**
